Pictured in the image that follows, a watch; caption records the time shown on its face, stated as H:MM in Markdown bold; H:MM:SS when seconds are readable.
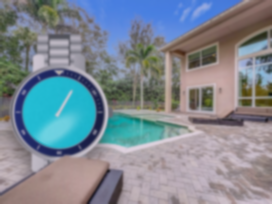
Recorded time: **1:05**
